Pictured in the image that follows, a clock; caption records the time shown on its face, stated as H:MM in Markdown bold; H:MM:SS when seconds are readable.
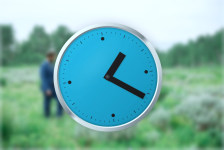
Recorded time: **1:21**
